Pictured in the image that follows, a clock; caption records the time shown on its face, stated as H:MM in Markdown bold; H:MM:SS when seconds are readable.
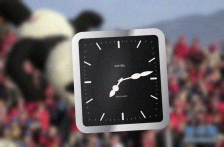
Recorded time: **7:13**
